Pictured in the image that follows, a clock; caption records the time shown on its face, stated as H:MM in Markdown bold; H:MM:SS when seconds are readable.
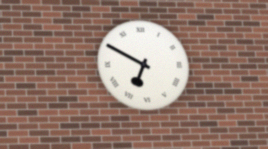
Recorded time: **6:50**
